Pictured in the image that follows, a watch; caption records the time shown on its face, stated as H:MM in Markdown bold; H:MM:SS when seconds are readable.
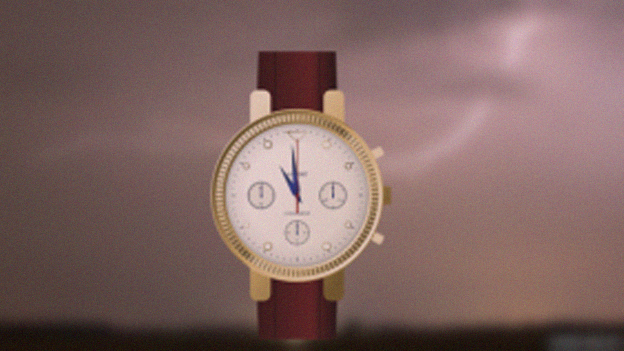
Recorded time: **10:59**
